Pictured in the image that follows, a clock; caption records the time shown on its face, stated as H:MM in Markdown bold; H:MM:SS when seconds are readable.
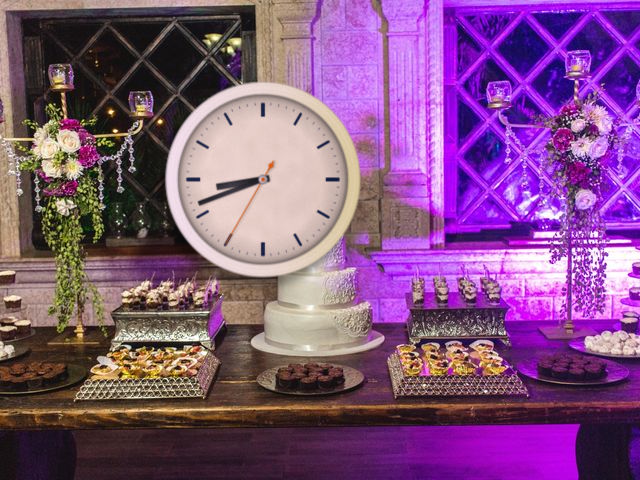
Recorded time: **8:41:35**
